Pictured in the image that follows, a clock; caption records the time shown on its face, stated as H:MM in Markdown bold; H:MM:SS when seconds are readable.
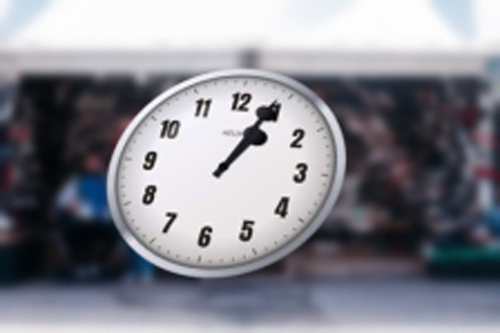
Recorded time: **1:04**
